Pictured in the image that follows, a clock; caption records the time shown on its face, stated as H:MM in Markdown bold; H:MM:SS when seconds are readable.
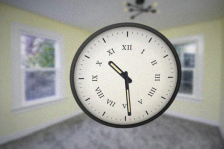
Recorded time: **10:29**
